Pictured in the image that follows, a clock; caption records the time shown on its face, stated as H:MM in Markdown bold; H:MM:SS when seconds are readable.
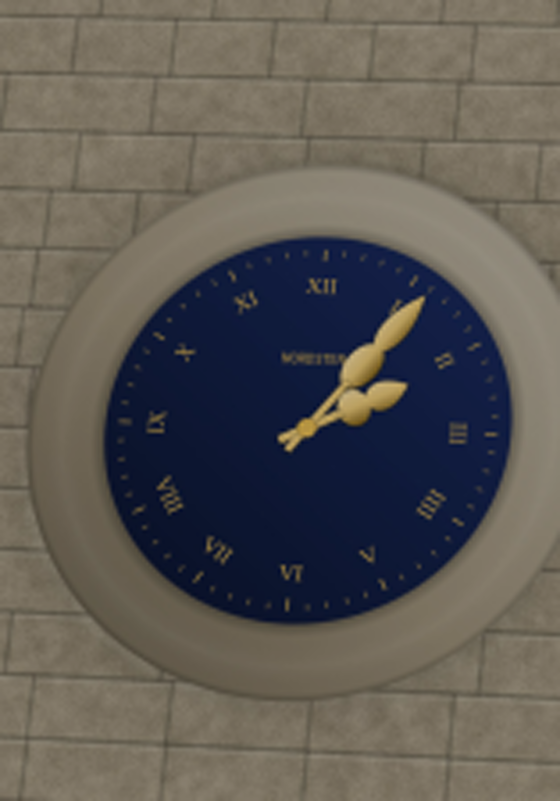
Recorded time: **2:06**
